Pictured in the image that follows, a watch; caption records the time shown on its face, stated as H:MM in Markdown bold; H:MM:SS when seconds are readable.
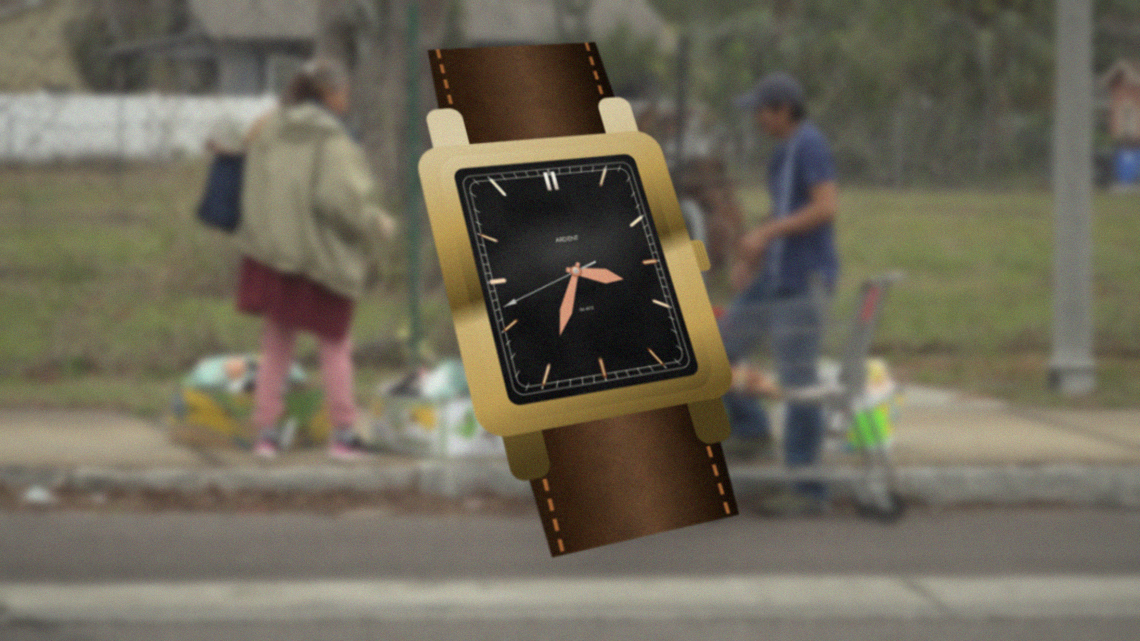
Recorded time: **3:34:42**
